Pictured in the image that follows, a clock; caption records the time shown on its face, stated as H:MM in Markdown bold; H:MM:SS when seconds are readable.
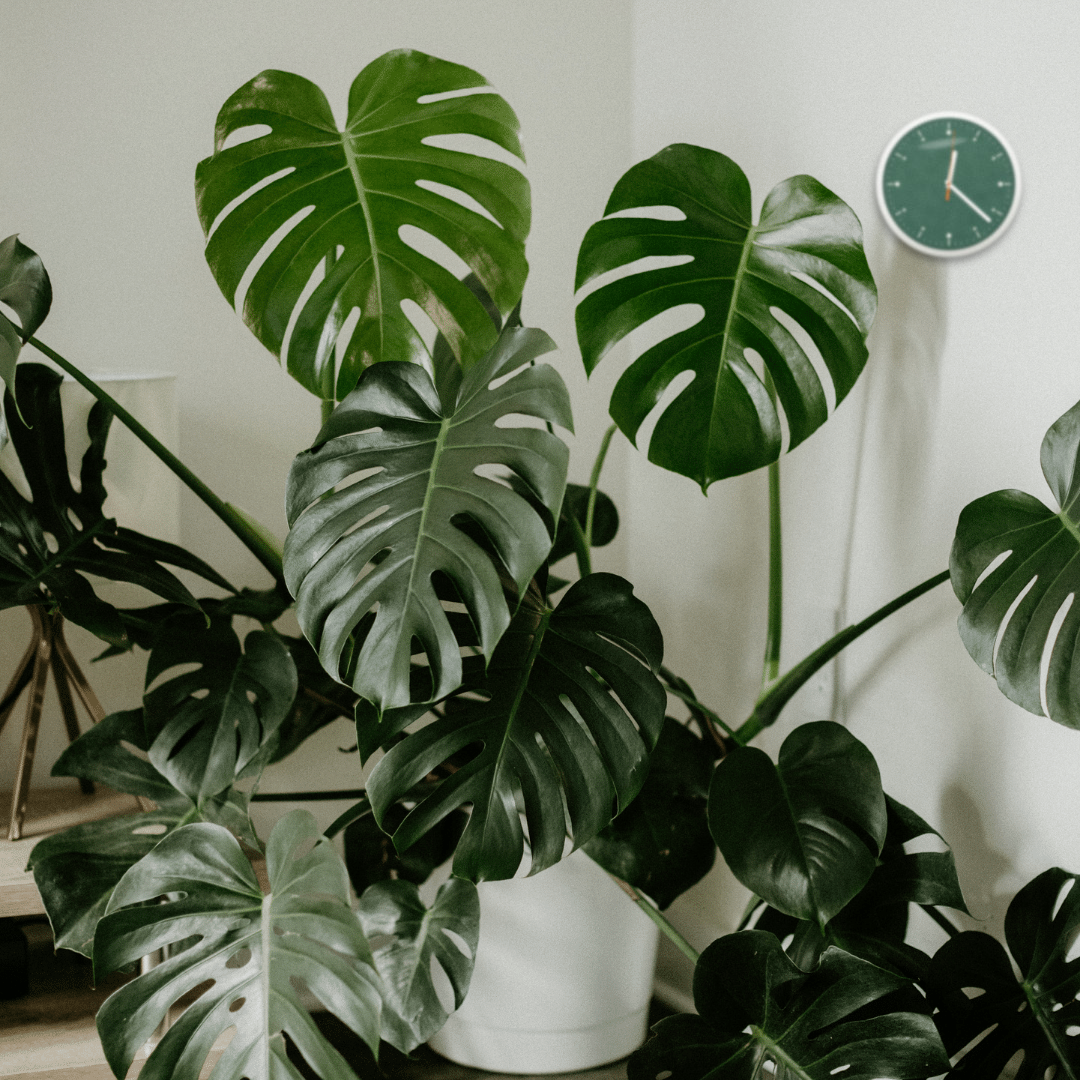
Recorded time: **12:22:01**
